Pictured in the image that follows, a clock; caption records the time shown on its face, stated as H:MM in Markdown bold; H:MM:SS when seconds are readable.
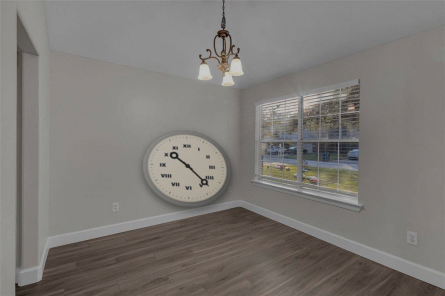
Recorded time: **10:23**
